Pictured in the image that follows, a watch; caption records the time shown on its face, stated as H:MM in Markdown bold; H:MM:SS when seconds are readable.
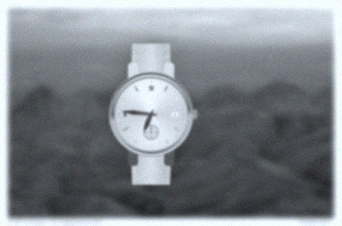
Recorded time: **6:46**
